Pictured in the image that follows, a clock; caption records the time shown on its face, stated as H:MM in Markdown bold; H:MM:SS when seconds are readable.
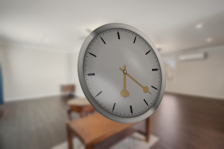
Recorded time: **6:22**
